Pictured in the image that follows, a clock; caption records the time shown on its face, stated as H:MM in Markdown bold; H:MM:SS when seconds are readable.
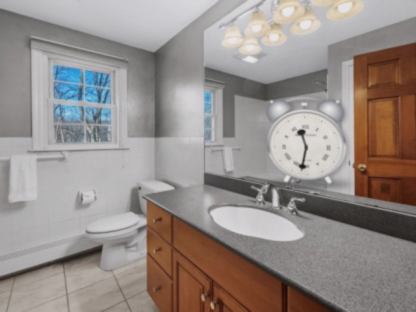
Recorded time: **11:32**
